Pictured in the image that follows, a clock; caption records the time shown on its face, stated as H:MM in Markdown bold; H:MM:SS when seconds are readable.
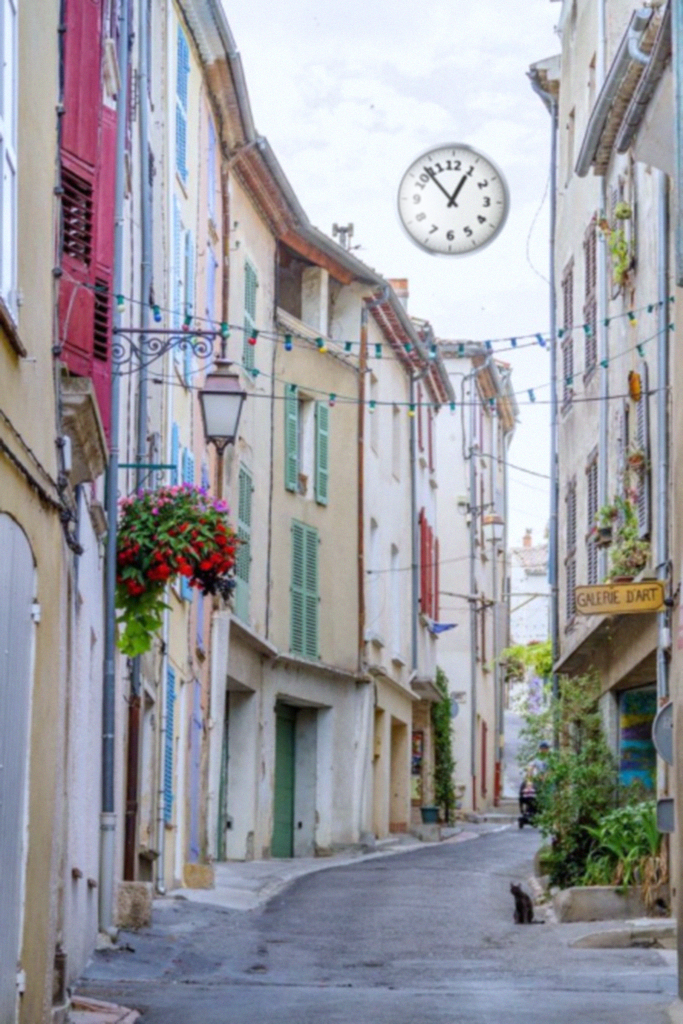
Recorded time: **12:53**
